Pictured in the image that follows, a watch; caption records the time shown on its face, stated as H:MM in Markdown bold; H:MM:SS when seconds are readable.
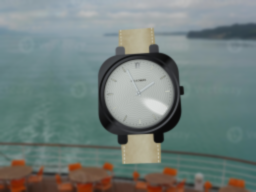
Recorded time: **1:56**
